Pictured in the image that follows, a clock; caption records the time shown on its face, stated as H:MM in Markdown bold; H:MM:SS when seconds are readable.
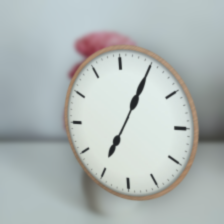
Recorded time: **7:05**
